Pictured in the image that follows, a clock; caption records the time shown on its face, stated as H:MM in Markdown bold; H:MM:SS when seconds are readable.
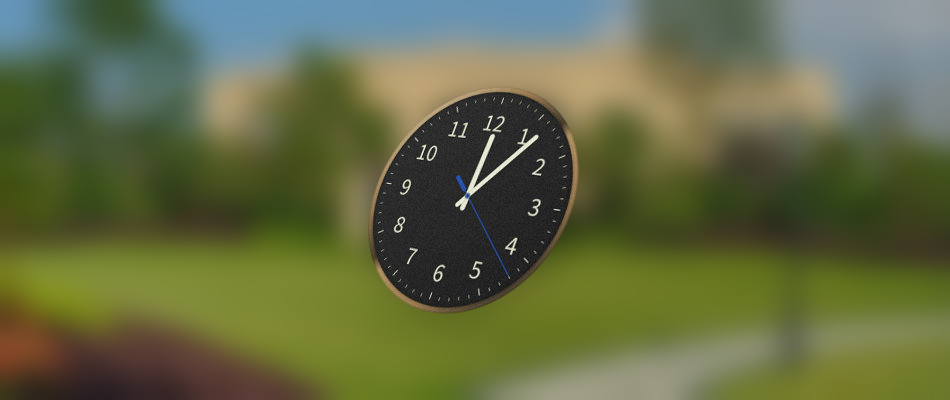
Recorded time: **12:06:22**
